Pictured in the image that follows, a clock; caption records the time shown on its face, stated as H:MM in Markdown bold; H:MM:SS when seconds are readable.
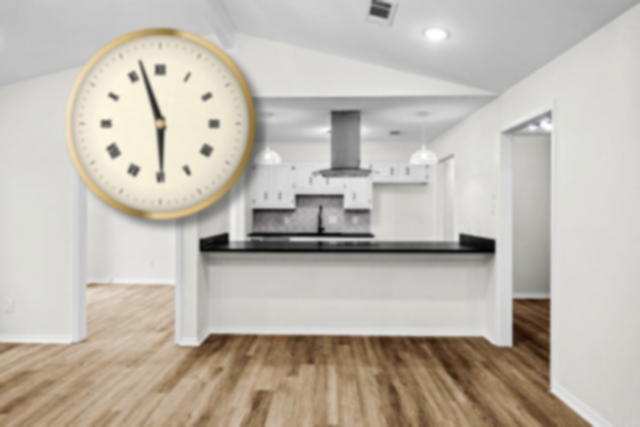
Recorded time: **5:57**
